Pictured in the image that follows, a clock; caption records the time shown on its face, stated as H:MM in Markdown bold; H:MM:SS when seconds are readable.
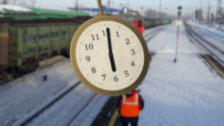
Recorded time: **6:01**
